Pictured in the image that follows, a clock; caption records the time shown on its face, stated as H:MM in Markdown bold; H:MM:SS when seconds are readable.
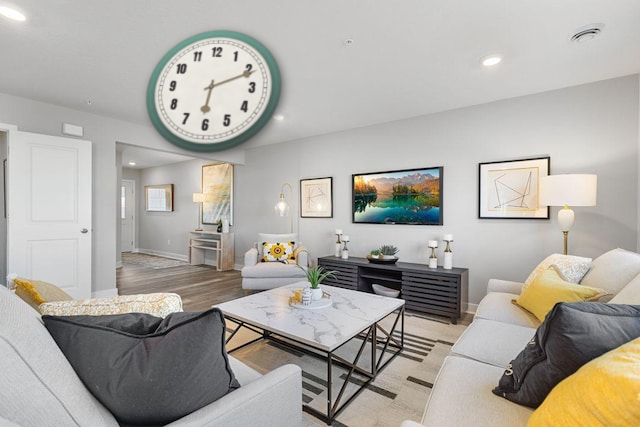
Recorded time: **6:11**
